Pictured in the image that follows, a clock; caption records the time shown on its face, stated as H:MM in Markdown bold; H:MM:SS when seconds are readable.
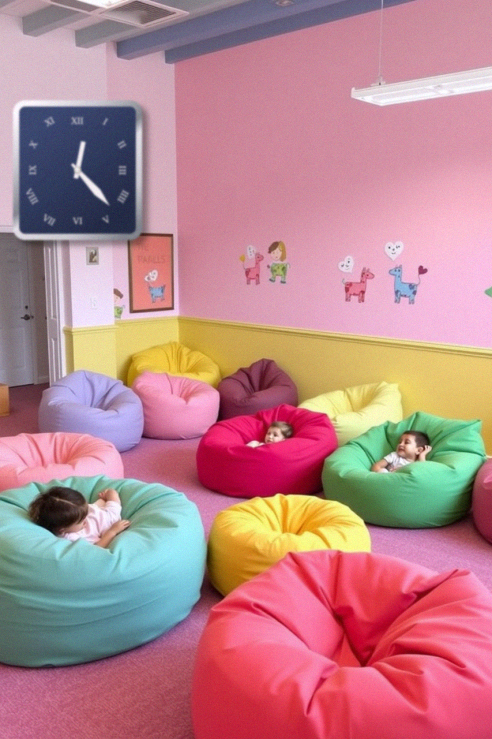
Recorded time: **12:23**
